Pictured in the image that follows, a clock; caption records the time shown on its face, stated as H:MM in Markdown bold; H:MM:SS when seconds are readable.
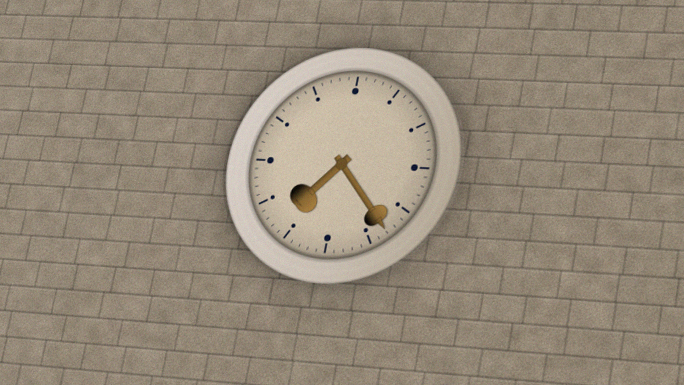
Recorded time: **7:23**
